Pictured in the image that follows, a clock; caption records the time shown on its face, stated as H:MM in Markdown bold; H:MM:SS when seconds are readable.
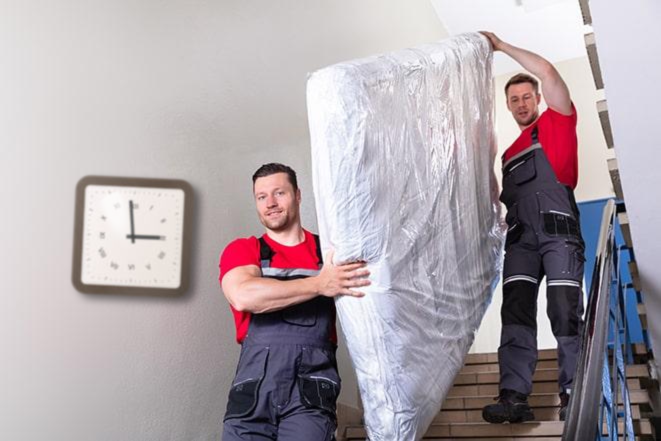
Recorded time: **2:59**
